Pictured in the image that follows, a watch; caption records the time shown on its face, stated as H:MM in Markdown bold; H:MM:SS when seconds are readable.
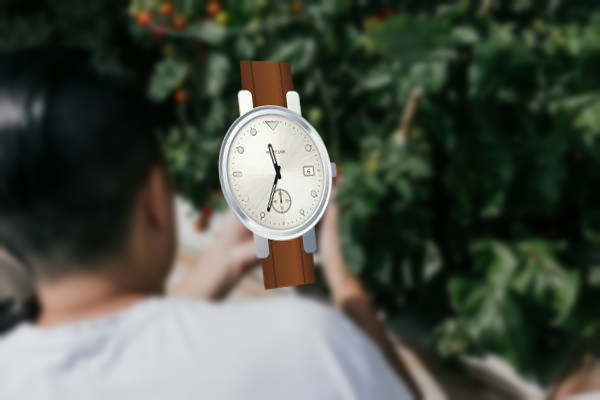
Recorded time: **11:34**
